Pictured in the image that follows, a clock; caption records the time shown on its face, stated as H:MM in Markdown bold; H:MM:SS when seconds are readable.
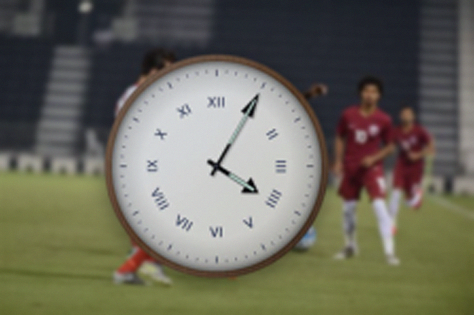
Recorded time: **4:05**
